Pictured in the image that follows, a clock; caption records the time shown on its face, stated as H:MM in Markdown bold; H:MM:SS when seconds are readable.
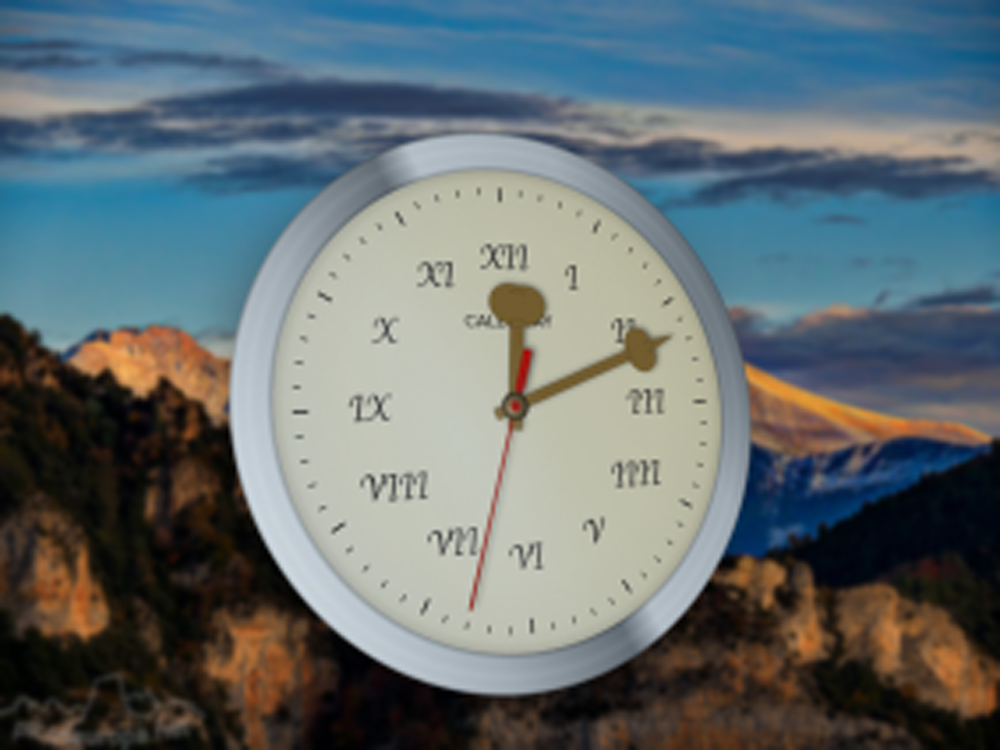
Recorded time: **12:11:33**
